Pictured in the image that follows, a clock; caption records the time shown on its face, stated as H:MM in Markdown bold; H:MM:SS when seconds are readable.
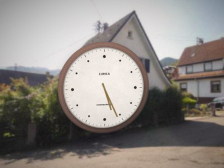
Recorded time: **5:26**
